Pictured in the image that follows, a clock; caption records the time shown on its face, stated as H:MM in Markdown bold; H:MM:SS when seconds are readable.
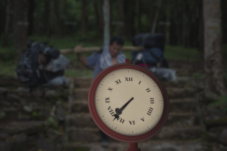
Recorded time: **7:37**
